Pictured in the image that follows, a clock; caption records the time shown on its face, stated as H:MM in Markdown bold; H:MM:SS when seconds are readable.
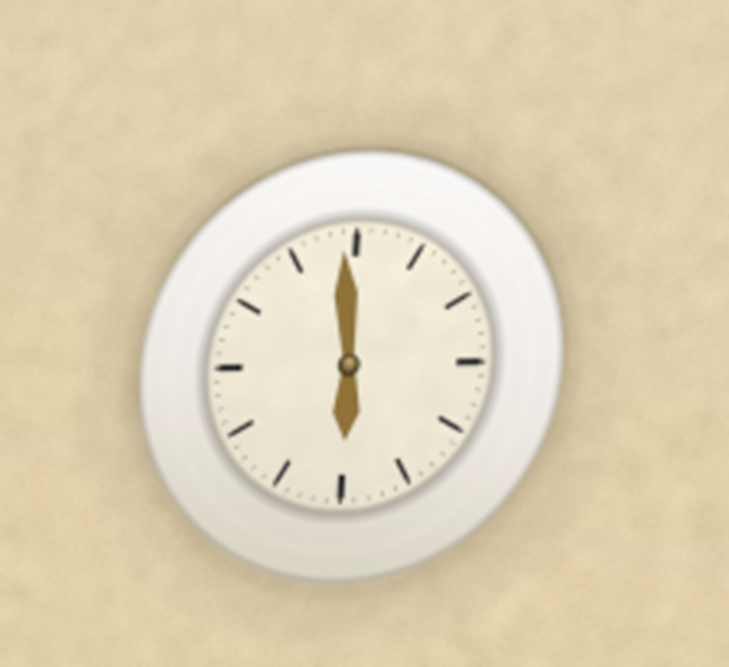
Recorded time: **5:59**
